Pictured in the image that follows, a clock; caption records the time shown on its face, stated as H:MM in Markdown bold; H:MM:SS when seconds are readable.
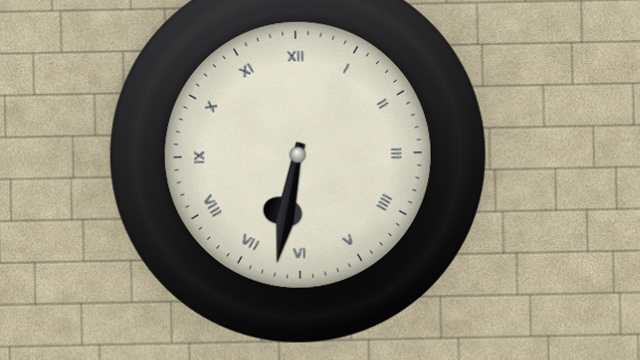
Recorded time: **6:32**
